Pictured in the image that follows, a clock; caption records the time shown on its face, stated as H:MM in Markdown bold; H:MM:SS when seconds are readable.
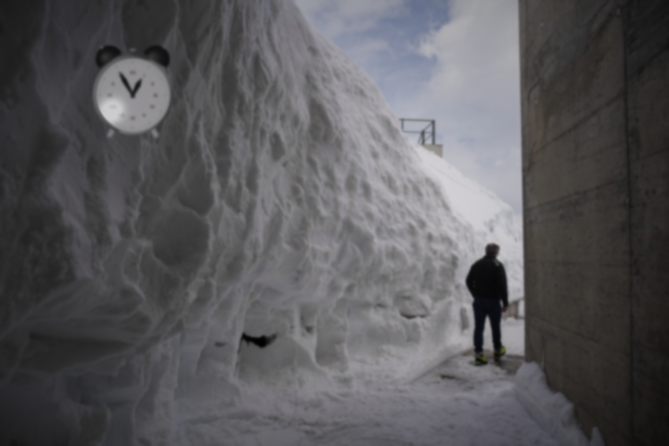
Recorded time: **12:55**
